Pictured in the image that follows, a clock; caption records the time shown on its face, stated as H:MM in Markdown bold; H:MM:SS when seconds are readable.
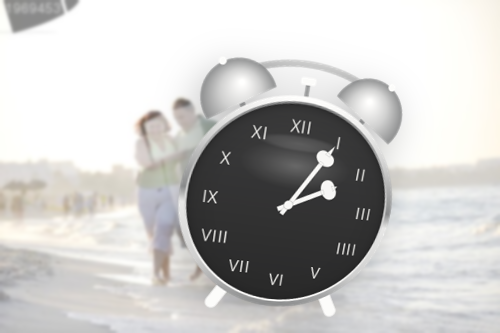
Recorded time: **2:05**
